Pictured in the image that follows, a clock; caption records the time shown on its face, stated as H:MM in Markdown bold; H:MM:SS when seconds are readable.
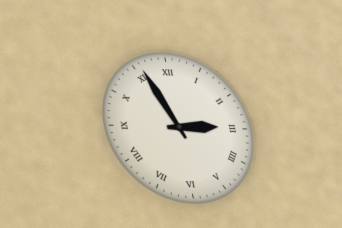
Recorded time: **2:56**
